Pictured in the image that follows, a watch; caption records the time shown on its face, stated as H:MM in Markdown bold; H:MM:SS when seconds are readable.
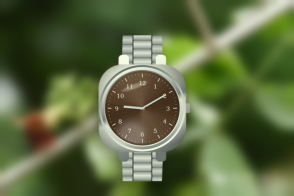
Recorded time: **9:10**
